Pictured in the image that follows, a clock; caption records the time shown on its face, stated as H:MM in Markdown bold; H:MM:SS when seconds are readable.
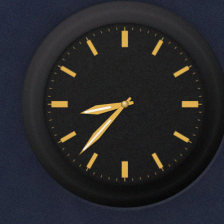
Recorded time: **8:37**
